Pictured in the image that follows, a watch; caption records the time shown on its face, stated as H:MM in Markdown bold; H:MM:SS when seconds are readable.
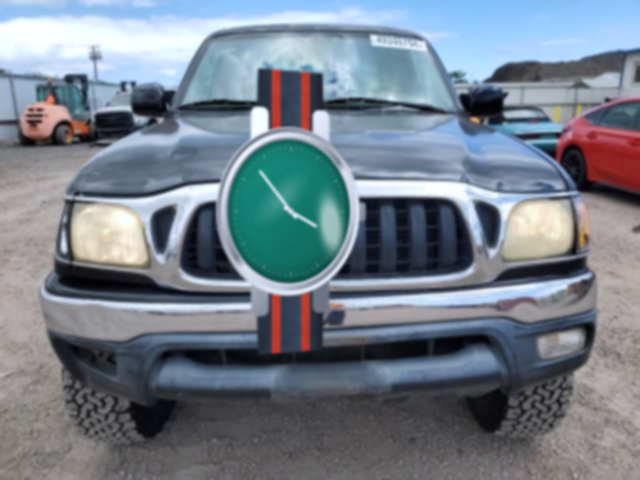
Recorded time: **3:53**
